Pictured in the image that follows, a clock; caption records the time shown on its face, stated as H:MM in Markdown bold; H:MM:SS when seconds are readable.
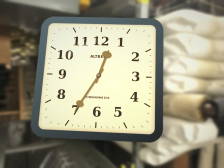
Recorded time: **12:35**
